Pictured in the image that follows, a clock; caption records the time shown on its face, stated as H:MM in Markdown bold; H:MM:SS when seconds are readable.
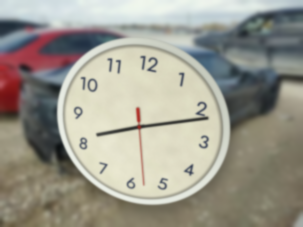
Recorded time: **8:11:28**
